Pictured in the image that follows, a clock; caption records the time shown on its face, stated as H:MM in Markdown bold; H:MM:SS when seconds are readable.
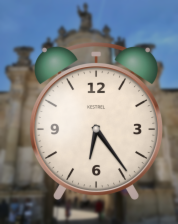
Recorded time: **6:24**
